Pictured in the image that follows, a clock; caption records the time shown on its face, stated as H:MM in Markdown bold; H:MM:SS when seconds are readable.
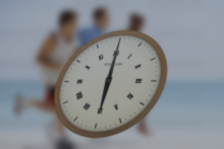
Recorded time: **6:00**
